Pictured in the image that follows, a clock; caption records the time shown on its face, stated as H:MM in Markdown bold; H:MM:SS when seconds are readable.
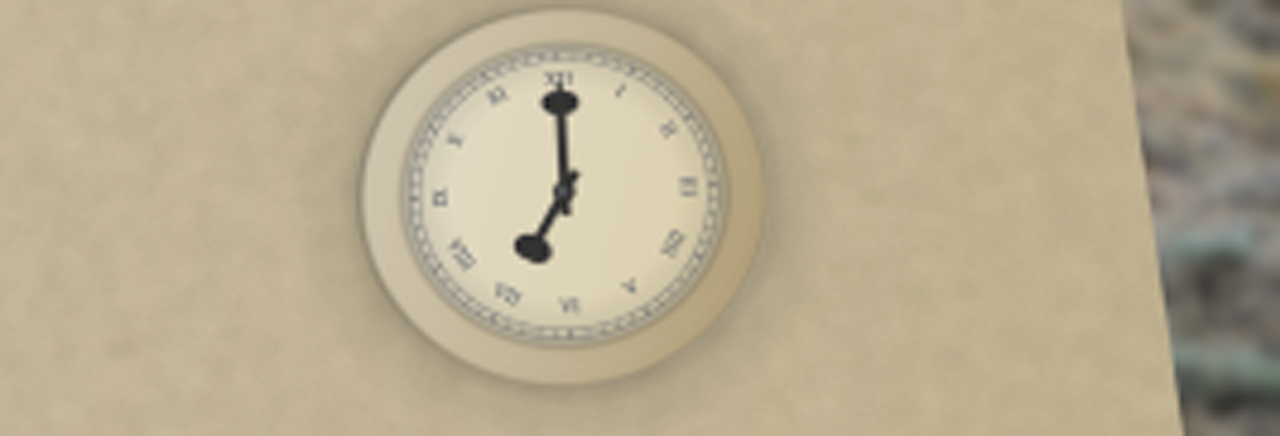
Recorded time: **7:00**
